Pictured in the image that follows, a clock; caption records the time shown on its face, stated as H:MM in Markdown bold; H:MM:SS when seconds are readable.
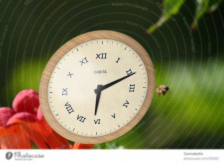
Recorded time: **6:11**
